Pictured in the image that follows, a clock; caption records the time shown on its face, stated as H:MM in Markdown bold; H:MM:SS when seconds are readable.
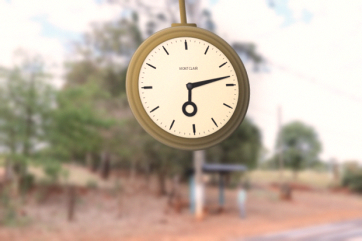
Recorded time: **6:13**
